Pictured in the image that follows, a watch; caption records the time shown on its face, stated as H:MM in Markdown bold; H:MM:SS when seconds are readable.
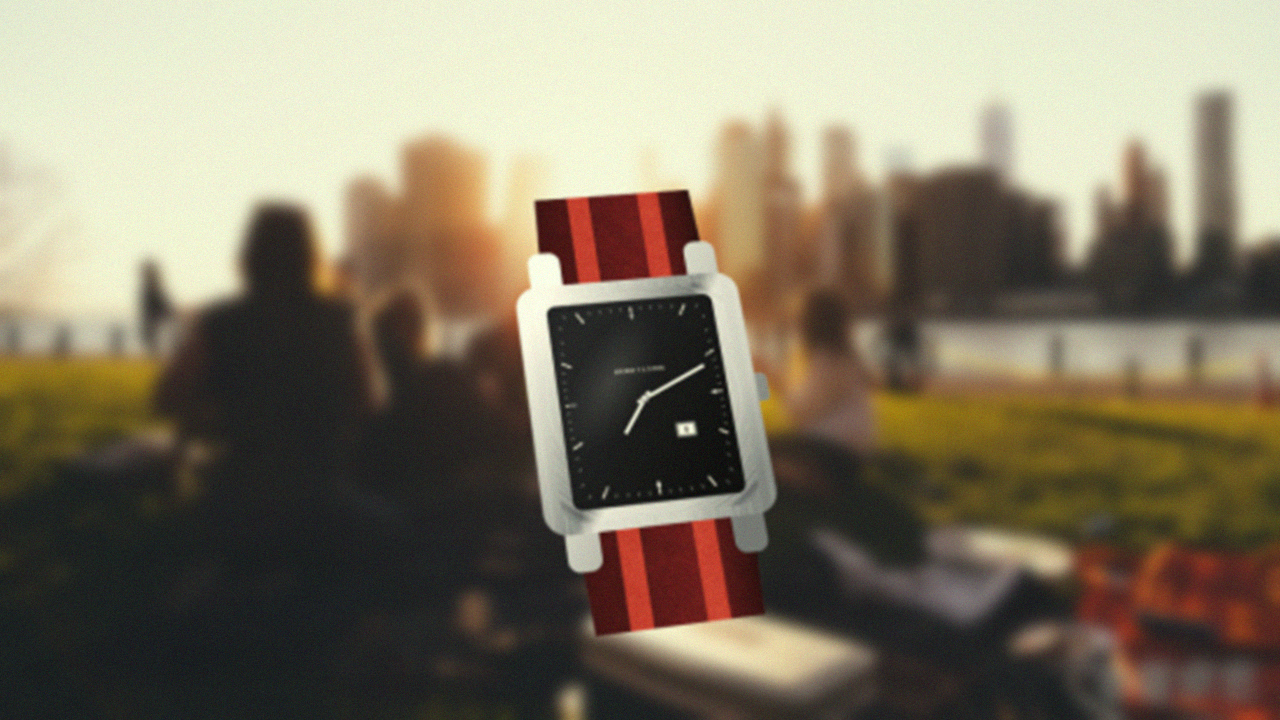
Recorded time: **7:11**
